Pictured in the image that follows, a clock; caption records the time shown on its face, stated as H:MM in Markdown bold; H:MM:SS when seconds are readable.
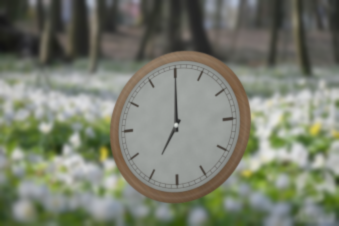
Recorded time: **7:00**
